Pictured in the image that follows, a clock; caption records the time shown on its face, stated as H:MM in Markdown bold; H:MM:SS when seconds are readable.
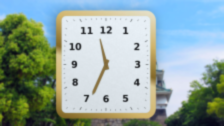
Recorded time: **11:34**
